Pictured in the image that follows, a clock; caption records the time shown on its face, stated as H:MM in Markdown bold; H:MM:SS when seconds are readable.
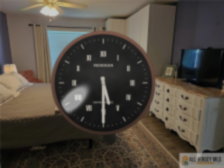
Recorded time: **5:30**
